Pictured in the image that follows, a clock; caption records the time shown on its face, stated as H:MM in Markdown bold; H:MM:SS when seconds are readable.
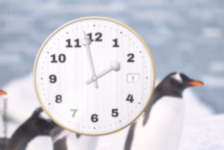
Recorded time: **1:58**
